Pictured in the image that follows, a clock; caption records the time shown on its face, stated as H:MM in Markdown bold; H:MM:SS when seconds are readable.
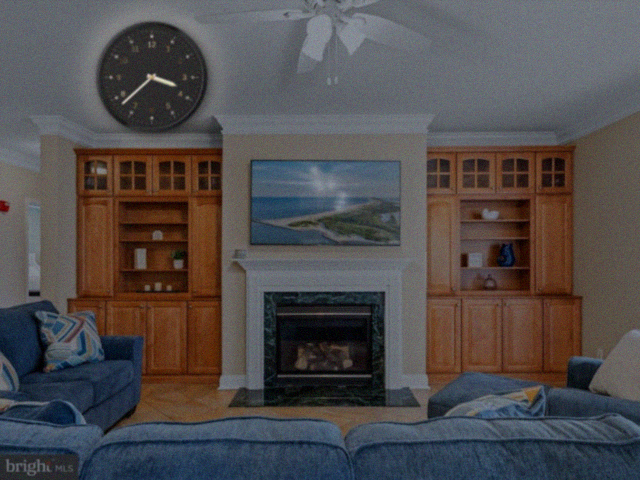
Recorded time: **3:38**
